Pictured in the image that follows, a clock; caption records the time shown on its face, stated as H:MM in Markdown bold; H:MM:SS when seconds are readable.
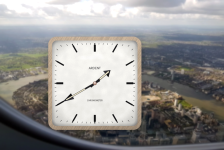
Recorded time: **1:40**
